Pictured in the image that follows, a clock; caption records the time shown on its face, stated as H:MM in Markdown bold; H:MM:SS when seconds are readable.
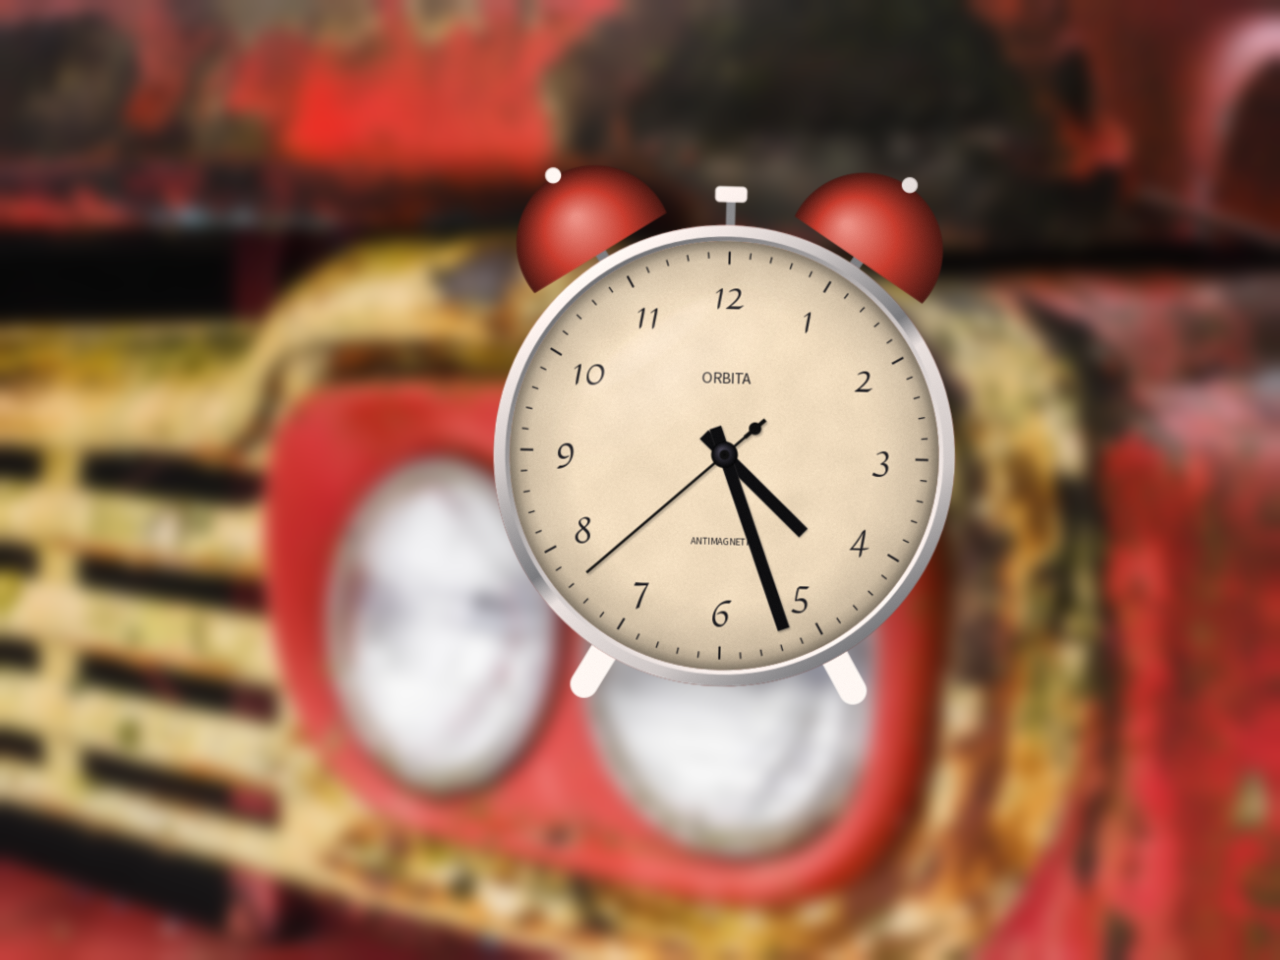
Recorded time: **4:26:38**
